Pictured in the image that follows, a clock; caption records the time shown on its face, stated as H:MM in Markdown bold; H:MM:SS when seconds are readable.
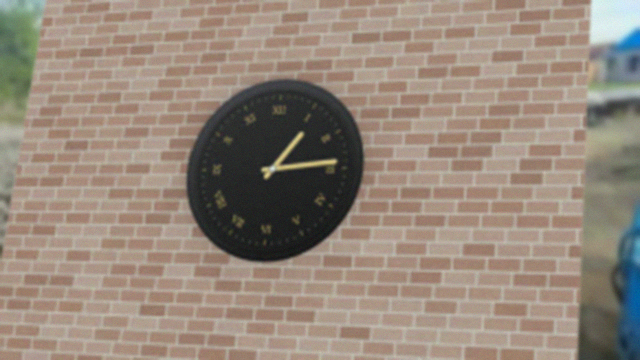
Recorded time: **1:14**
